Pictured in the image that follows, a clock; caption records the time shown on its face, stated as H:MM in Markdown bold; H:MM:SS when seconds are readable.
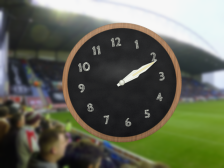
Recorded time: **2:11**
